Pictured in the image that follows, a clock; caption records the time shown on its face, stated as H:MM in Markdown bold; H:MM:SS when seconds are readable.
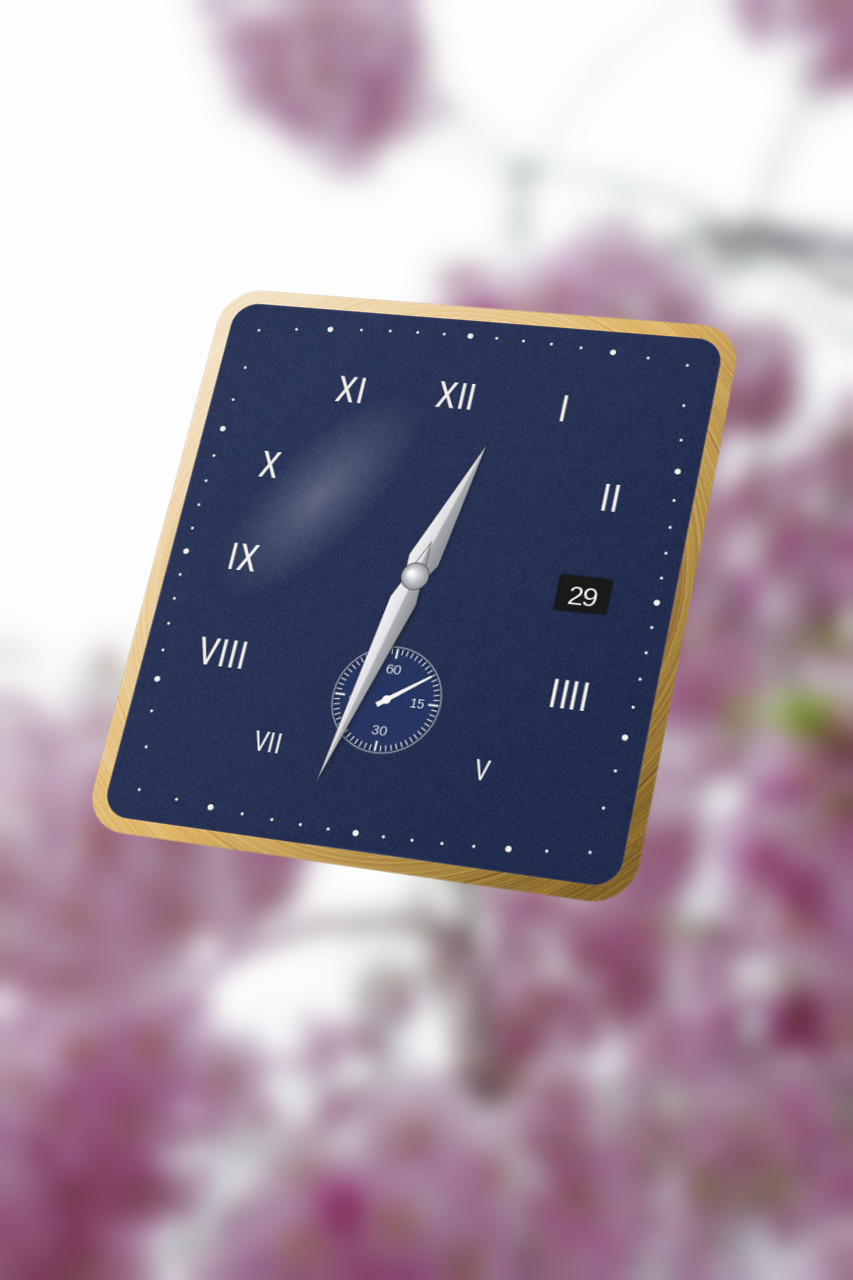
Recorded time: **12:32:09**
